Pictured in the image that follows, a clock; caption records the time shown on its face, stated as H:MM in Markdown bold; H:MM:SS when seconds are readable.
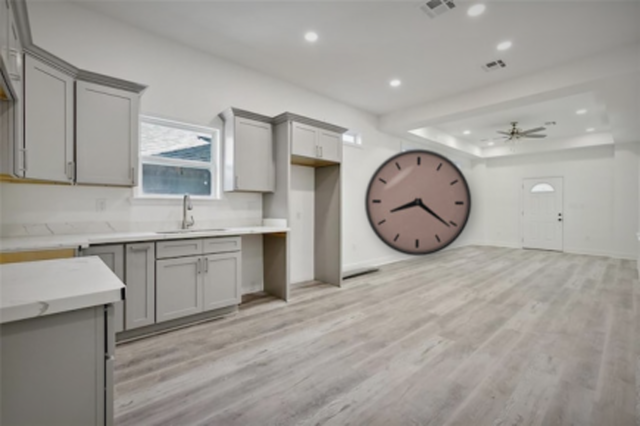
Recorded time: **8:21**
